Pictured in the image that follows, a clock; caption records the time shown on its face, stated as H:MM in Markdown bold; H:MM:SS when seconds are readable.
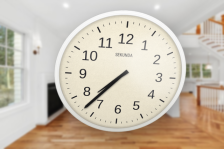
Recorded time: **7:37**
